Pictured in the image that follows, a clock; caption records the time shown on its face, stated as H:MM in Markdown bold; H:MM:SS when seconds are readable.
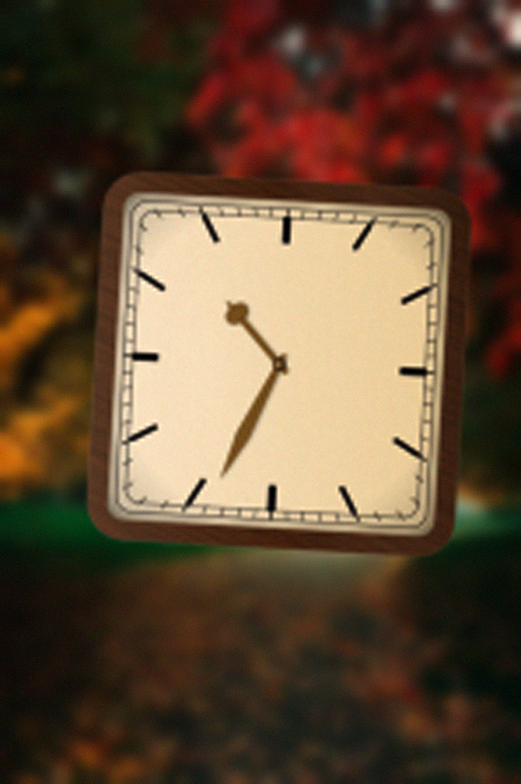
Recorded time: **10:34**
